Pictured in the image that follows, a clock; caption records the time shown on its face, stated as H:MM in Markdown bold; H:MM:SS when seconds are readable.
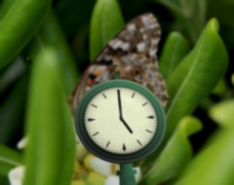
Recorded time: **5:00**
